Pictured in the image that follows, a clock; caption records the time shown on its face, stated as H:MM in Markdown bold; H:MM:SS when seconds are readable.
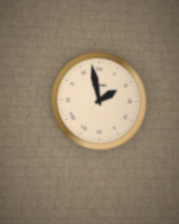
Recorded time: **1:58**
